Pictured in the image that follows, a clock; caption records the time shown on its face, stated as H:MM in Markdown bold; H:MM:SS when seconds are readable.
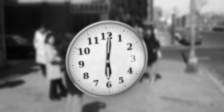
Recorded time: **6:01**
